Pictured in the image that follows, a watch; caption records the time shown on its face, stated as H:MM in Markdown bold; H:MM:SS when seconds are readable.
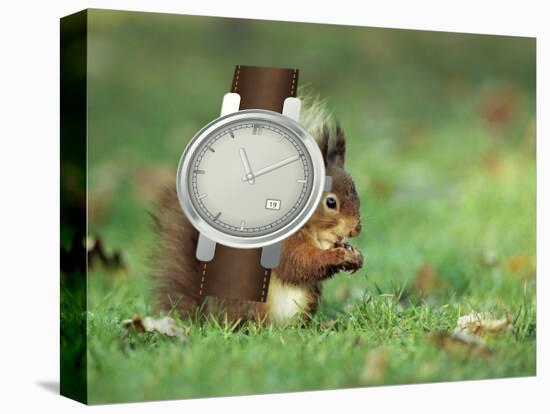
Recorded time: **11:10**
